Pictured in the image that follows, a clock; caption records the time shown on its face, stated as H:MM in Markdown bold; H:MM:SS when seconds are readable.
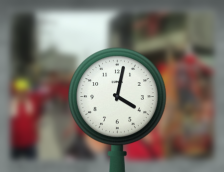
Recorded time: **4:02**
